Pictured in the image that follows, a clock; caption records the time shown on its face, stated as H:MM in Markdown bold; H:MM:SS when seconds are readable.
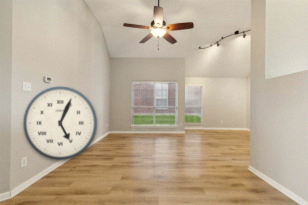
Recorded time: **5:04**
